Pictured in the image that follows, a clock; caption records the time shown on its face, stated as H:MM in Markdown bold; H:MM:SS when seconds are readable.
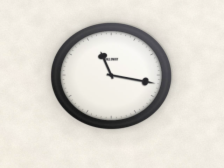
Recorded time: **11:17**
